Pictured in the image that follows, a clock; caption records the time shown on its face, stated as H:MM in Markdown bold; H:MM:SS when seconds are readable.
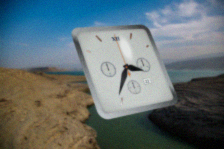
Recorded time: **3:36**
